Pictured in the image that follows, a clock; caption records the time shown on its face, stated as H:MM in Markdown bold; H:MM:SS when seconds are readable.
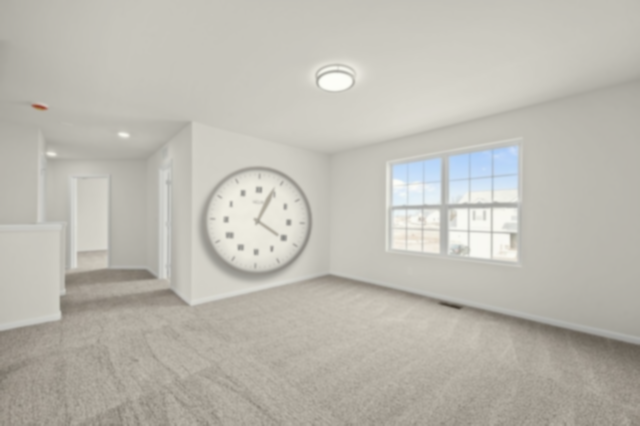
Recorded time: **4:04**
